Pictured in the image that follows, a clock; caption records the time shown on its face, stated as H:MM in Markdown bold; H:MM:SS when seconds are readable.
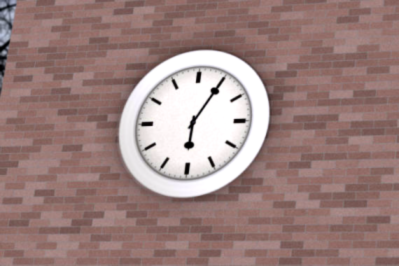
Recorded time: **6:05**
